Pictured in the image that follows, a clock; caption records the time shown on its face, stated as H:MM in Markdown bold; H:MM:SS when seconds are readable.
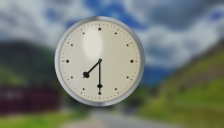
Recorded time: **7:30**
